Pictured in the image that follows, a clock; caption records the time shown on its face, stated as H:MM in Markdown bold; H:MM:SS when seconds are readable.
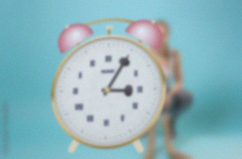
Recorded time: **3:05**
